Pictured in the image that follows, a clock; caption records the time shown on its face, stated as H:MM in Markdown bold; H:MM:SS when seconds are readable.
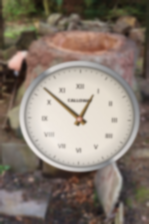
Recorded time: **12:52**
